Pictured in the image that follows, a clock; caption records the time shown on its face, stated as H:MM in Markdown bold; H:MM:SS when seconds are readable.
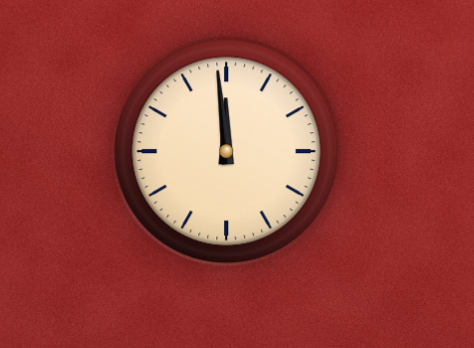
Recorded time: **11:59**
